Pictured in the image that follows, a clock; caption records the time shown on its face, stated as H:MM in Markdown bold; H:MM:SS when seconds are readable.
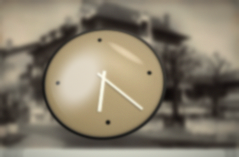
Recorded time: **6:23**
